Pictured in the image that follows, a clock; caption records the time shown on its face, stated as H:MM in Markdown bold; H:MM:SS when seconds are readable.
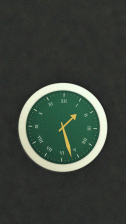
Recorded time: **1:27**
